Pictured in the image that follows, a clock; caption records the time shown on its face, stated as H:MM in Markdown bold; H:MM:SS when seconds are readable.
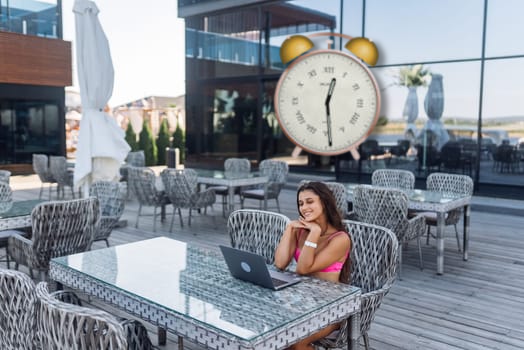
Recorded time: **12:29**
